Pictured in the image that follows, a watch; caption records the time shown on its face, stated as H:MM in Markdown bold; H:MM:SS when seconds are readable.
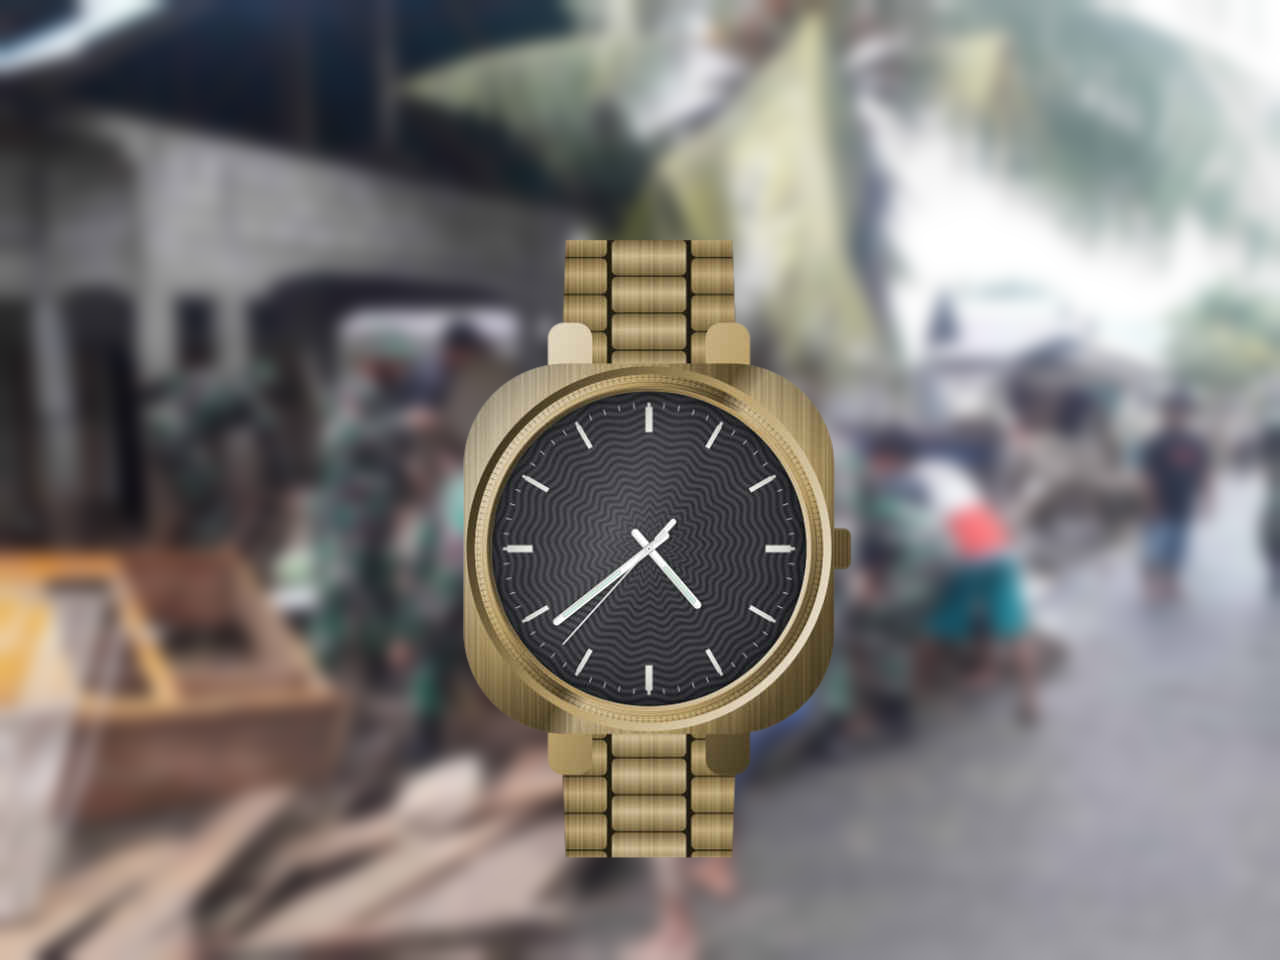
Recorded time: **4:38:37**
